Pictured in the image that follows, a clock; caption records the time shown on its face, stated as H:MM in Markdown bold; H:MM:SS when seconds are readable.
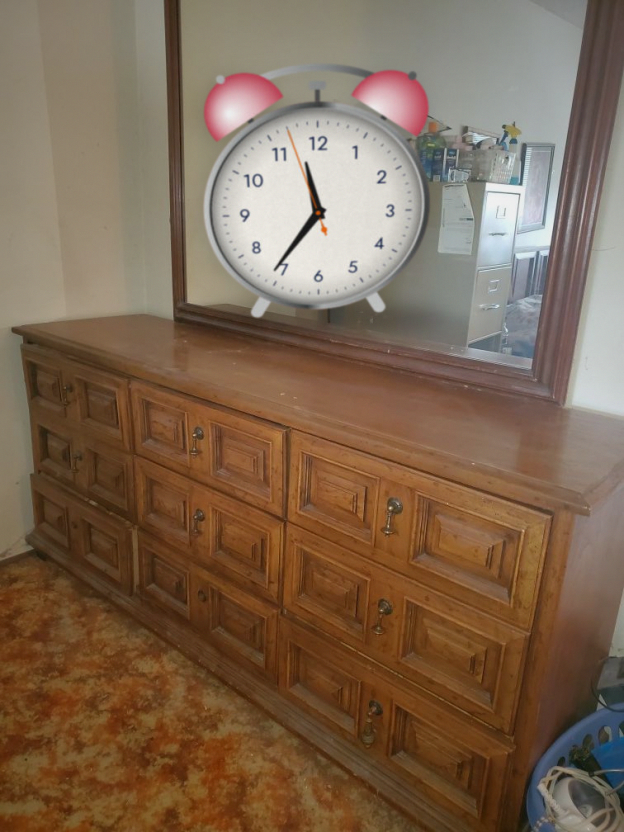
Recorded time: **11:35:57**
